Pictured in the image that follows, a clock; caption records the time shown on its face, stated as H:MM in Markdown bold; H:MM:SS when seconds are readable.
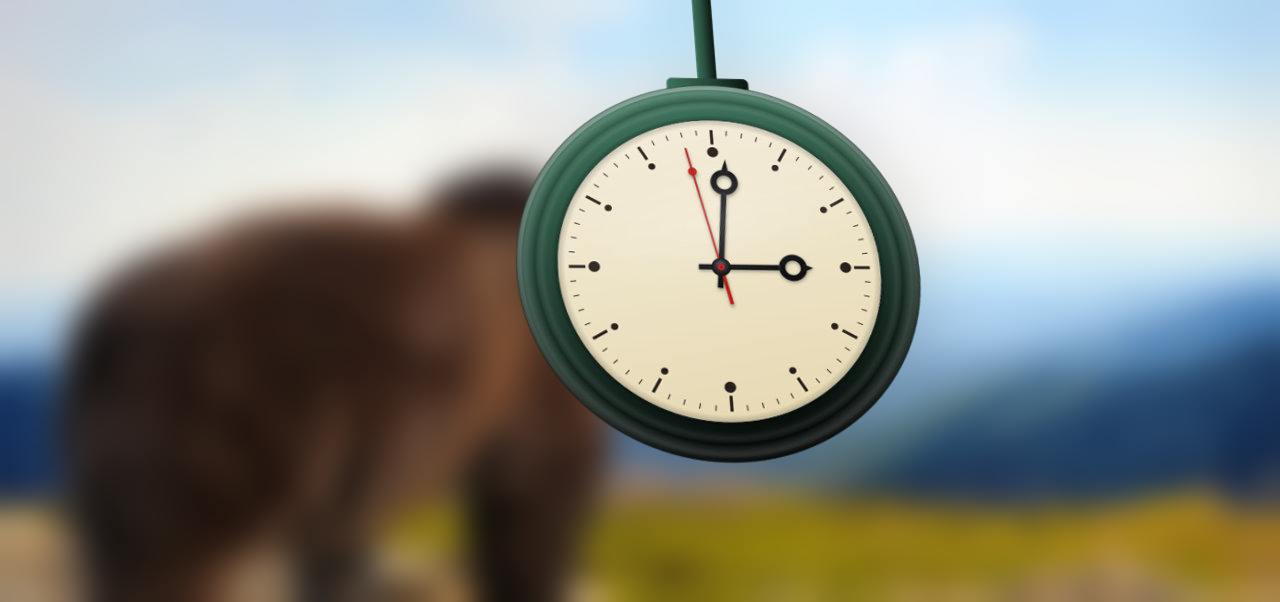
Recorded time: **3:00:58**
